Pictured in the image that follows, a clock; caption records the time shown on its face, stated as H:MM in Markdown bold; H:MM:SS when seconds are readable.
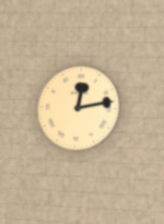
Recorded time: **12:13**
